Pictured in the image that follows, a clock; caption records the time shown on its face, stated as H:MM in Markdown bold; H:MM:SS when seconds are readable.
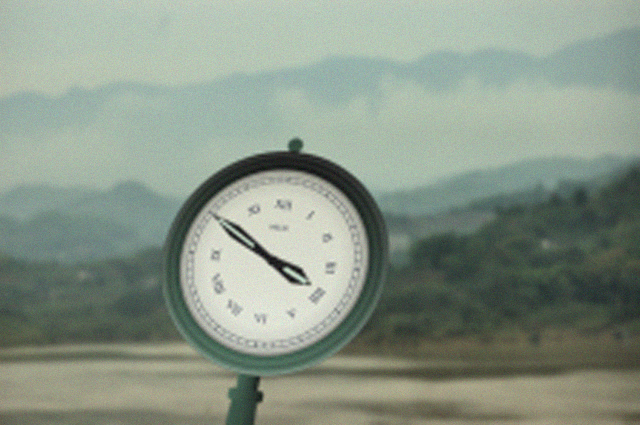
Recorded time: **3:50**
